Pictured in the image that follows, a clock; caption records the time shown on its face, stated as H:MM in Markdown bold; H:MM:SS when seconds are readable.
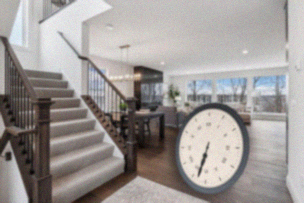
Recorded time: **6:33**
